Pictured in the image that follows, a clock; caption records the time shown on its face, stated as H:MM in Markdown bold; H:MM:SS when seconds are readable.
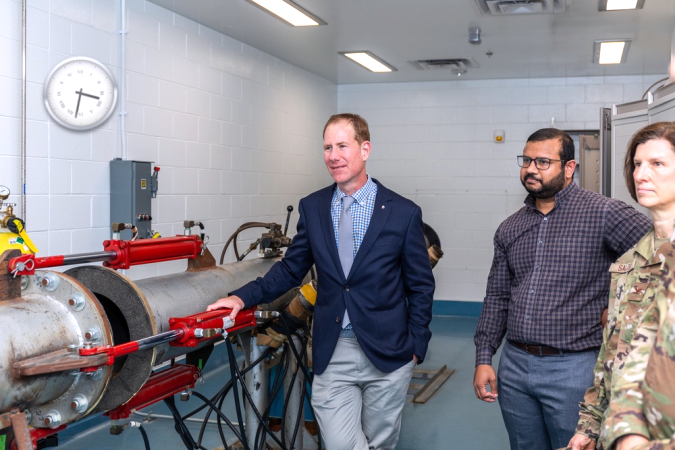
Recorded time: **3:32**
